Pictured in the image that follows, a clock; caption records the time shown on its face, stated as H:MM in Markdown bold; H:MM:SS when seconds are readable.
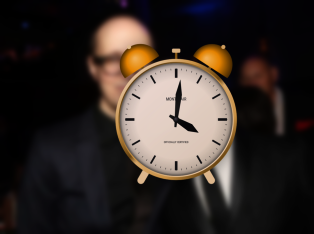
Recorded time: **4:01**
